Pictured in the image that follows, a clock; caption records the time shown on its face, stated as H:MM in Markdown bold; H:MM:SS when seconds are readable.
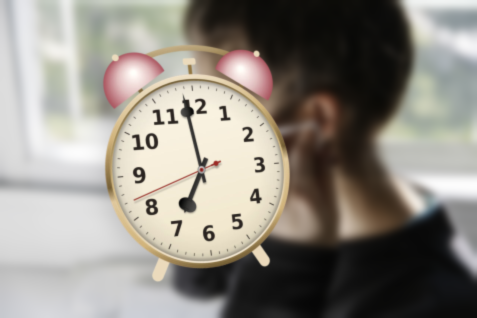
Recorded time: **6:58:42**
